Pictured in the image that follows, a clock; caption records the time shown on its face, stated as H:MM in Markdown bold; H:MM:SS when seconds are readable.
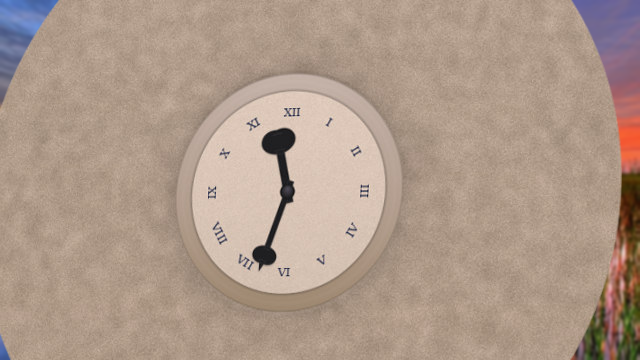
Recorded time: **11:33**
